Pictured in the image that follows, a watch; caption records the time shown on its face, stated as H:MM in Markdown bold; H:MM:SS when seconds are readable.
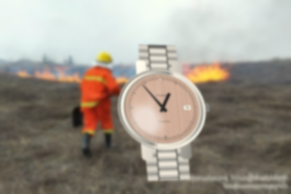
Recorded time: **12:54**
